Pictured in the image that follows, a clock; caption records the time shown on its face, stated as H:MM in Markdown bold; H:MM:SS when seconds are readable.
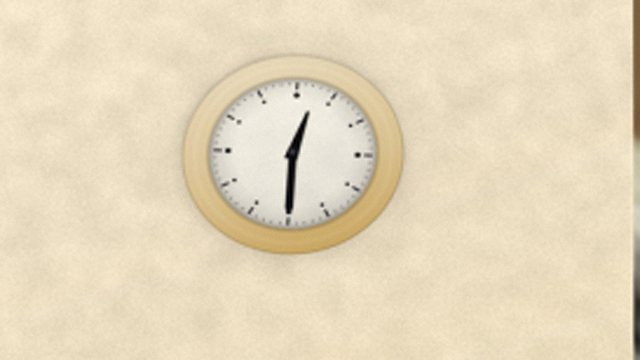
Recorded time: **12:30**
